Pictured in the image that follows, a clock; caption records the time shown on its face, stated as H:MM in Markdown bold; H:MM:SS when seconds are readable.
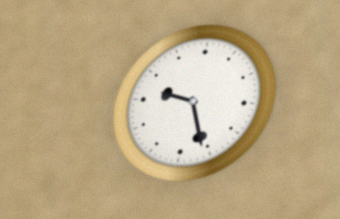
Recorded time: **9:26**
